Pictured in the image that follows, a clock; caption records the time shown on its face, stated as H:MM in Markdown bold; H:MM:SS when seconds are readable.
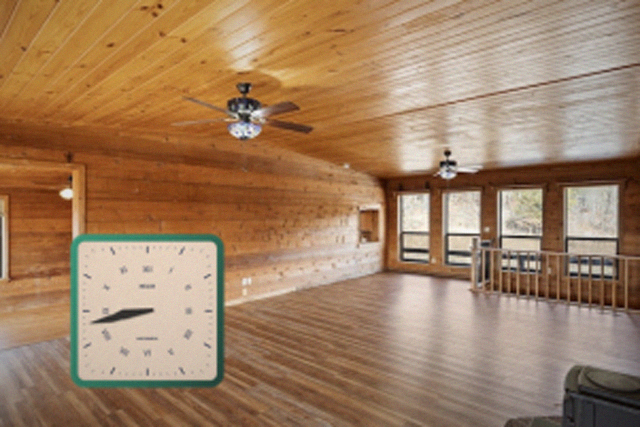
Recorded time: **8:43**
